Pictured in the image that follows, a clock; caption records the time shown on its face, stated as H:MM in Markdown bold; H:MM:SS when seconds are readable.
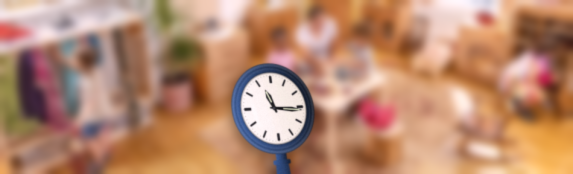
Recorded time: **11:16**
